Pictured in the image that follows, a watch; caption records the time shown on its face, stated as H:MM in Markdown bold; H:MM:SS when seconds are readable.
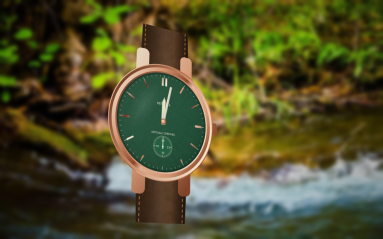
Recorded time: **12:02**
